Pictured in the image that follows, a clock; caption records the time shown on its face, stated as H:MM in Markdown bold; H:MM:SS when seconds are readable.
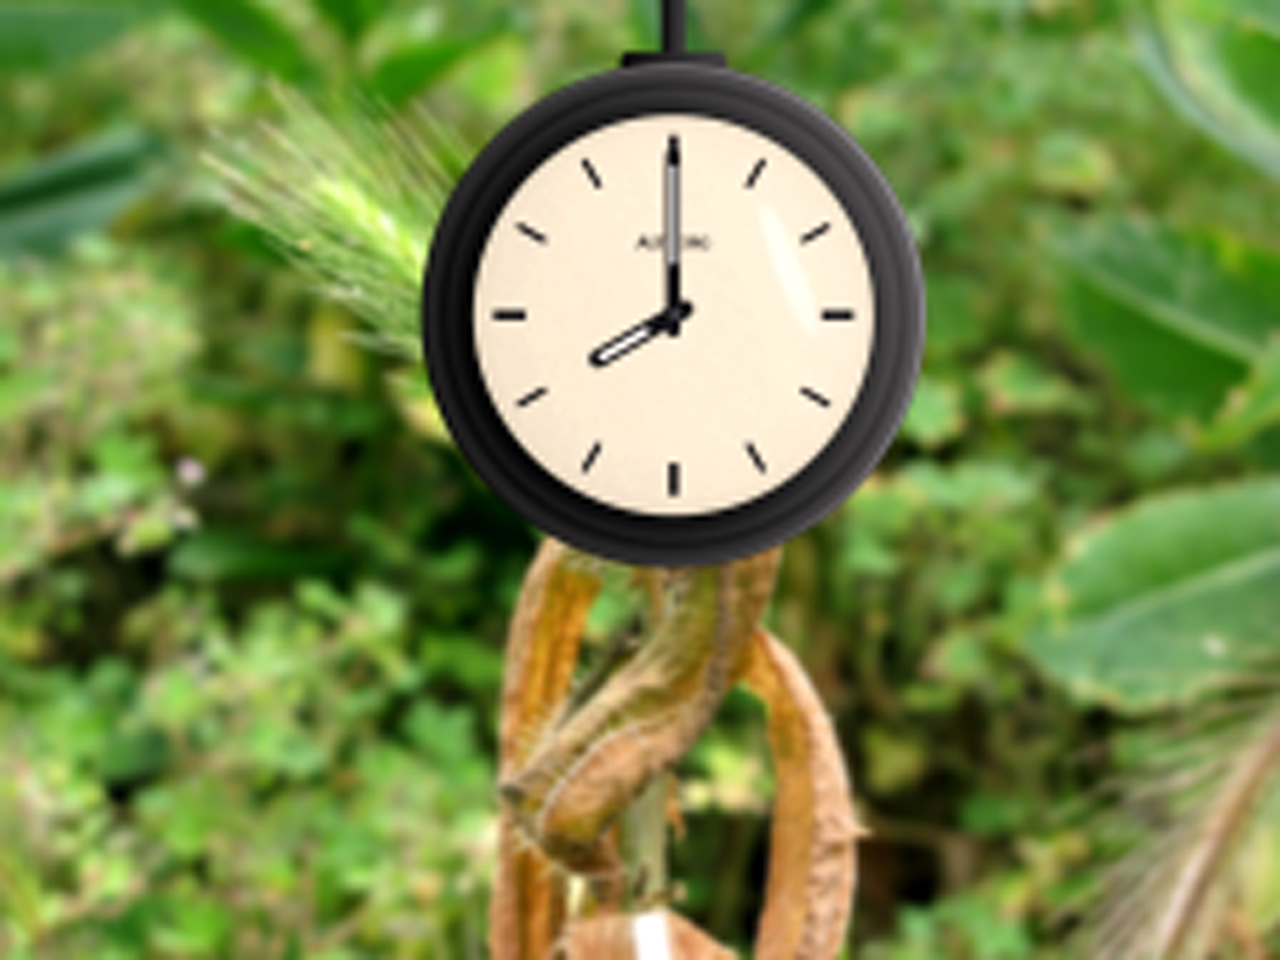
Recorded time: **8:00**
